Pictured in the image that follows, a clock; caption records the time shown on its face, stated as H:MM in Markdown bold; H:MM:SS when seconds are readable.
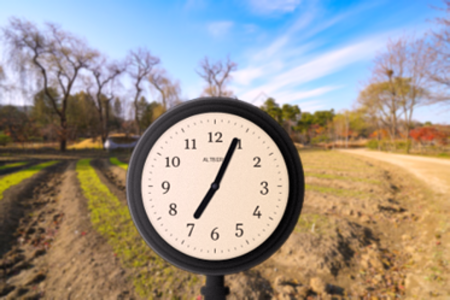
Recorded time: **7:04**
